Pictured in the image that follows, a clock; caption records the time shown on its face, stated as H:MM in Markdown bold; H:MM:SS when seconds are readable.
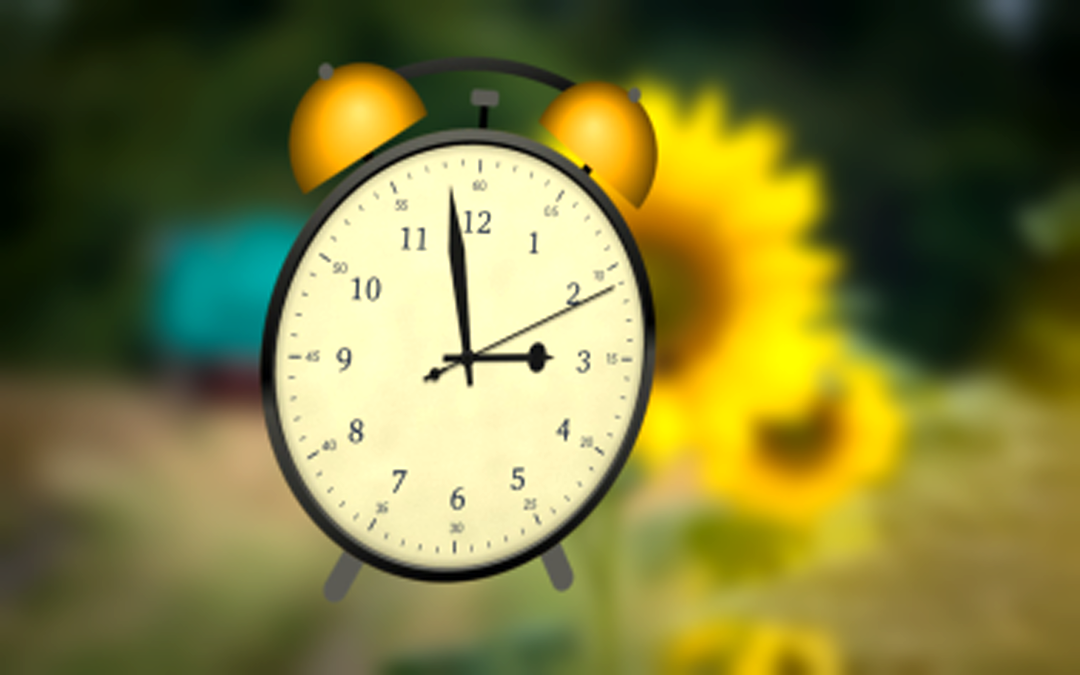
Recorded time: **2:58:11**
